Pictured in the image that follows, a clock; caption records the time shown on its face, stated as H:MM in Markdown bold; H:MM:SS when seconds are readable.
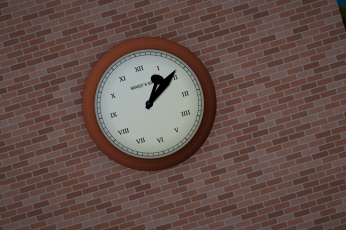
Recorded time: **1:09**
